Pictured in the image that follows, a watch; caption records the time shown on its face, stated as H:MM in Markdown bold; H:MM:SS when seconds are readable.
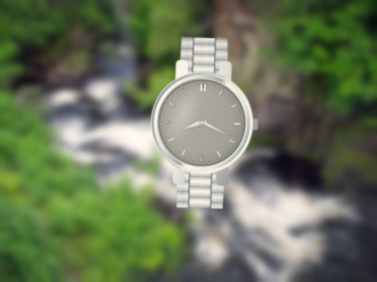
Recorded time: **8:19**
